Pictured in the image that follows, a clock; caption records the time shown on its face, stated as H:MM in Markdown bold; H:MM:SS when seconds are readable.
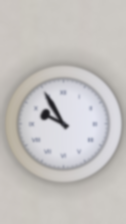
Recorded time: **9:55**
